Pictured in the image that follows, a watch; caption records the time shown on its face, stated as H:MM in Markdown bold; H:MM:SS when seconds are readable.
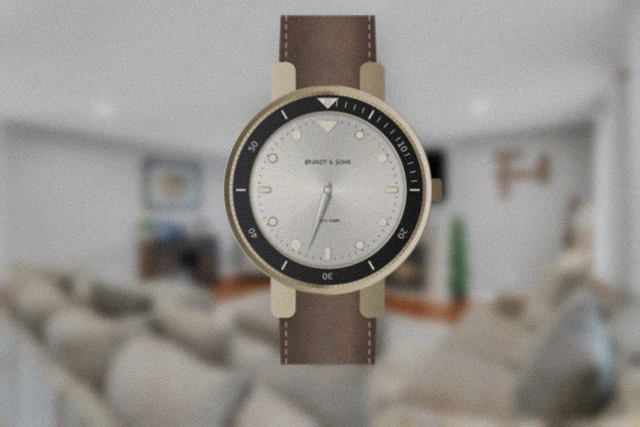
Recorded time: **6:33**
